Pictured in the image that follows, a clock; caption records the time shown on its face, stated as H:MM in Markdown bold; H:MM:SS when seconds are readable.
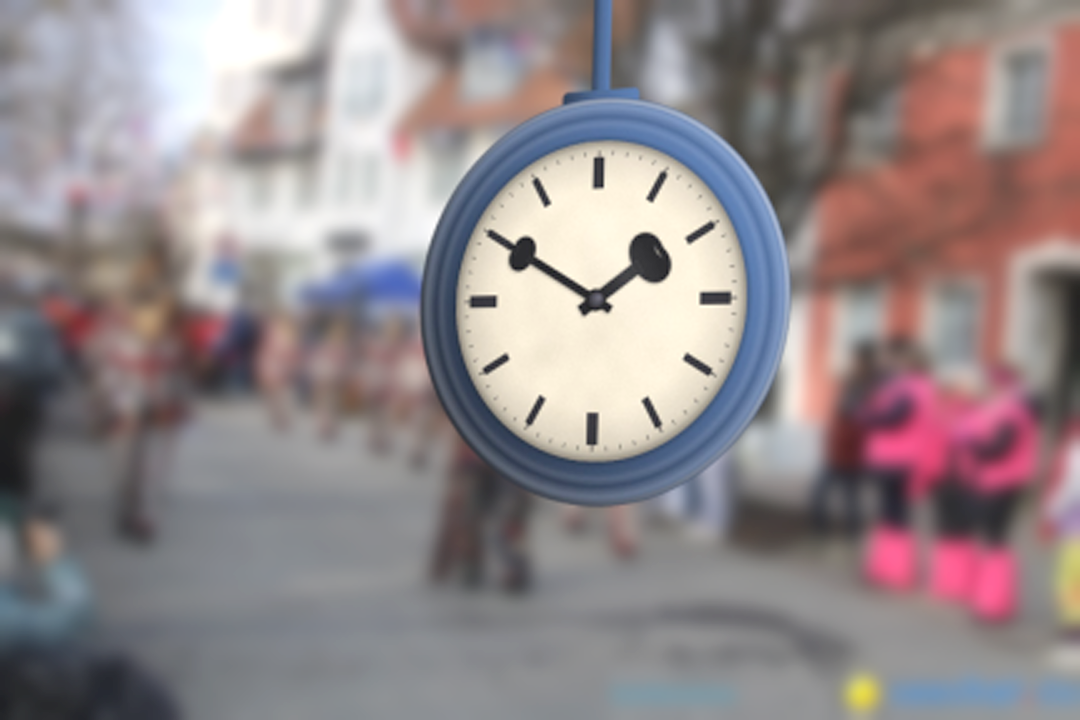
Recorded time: **1:50**
